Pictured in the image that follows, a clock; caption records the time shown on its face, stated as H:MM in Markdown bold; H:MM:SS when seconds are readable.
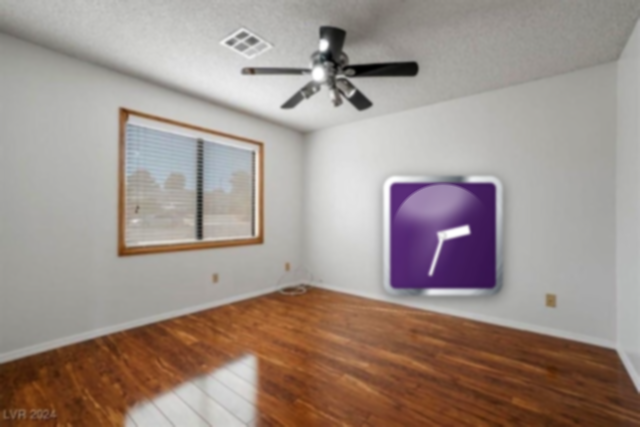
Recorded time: **2:33**
